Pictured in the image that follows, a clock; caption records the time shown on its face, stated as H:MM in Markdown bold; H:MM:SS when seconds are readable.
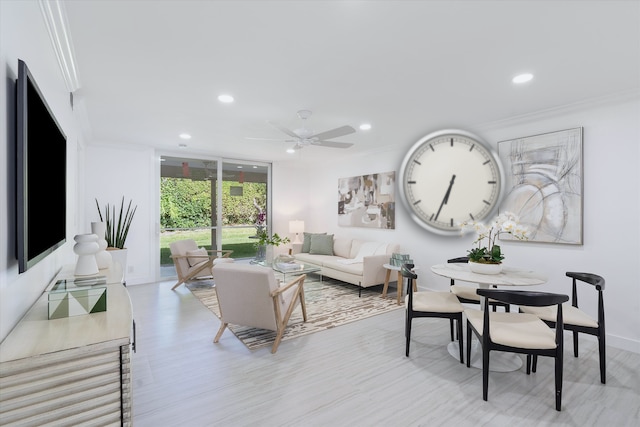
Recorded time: **6:34**
